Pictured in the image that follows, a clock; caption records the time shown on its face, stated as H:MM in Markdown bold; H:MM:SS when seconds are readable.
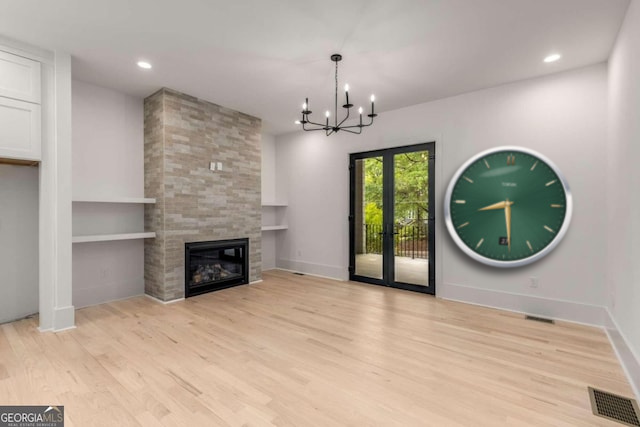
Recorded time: **8:29**
